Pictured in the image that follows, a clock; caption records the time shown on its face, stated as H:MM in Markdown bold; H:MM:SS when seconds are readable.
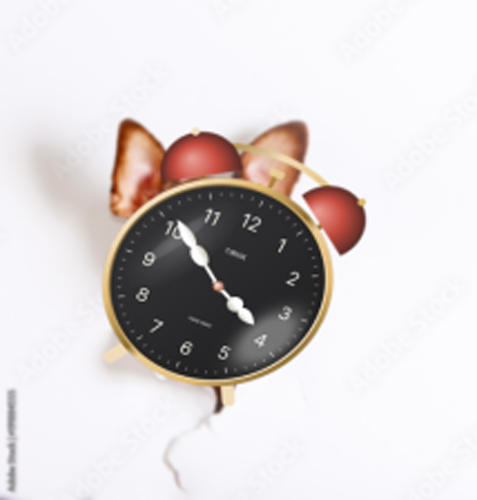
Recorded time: **3:51**
